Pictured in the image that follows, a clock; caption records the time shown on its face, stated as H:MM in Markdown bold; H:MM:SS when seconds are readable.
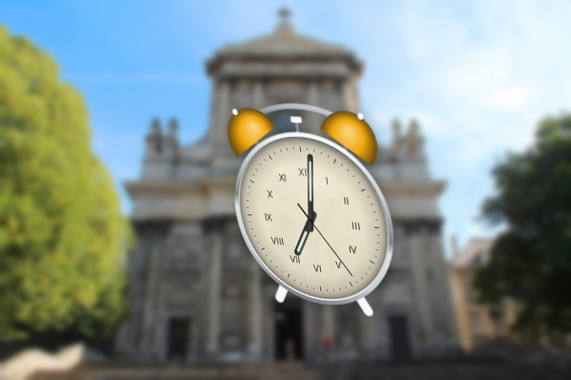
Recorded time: **7:01:24**
